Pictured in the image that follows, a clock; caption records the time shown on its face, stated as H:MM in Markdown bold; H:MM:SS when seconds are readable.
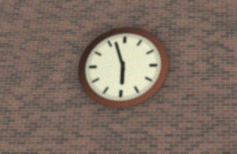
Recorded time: **5:57**
